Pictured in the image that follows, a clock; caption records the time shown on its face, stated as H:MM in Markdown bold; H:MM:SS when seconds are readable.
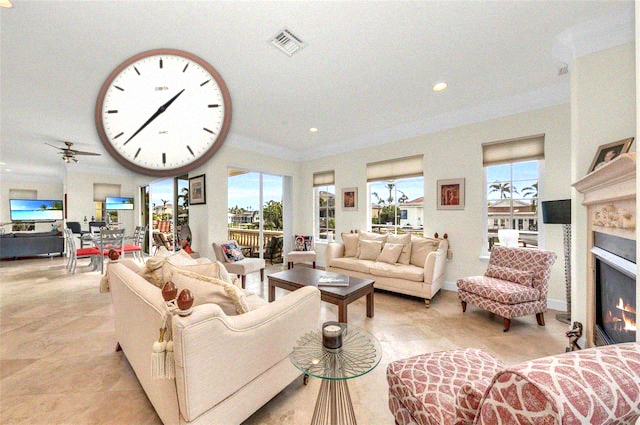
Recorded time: **1:38**
